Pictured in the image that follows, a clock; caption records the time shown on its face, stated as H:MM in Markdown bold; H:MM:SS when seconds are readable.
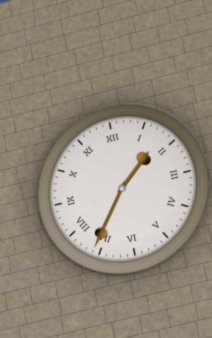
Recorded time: **1:36**
